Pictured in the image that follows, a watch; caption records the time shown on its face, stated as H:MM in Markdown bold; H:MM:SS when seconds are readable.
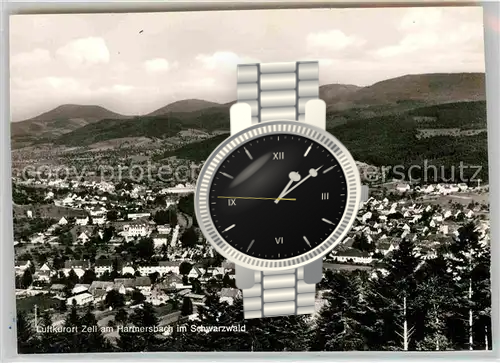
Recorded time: **1:08:46**
